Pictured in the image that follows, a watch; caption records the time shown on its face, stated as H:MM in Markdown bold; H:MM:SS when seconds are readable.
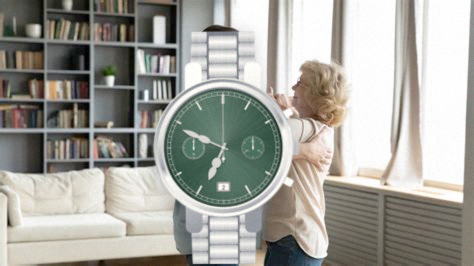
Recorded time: **6:49**
